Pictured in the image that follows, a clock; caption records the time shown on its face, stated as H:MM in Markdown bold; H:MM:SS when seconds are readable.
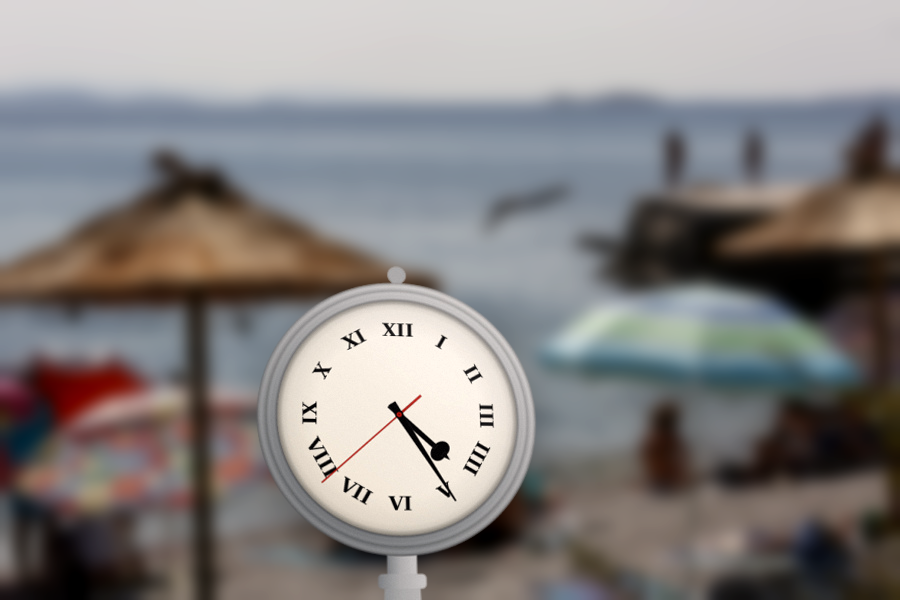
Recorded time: **4:24:38**
